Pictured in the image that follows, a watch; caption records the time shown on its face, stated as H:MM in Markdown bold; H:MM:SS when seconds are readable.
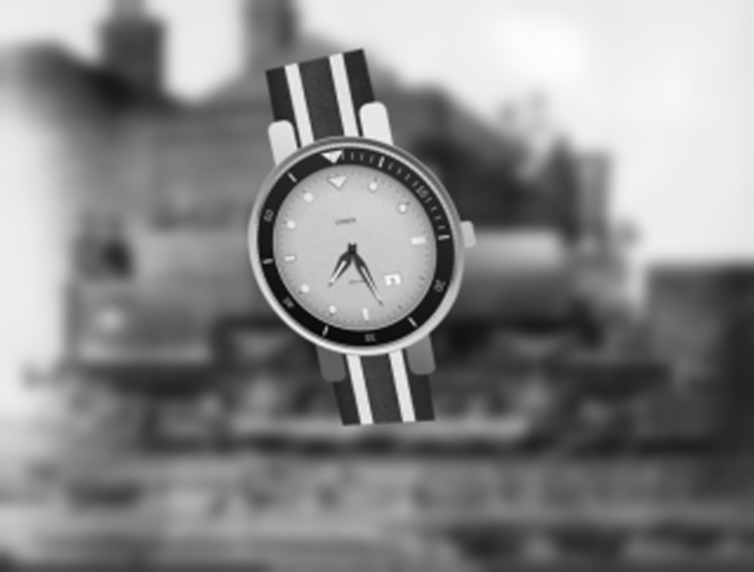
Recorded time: **7:27**
